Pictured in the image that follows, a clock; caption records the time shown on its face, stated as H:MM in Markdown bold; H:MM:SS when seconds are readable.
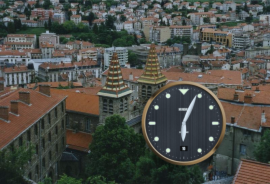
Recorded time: **6:04**
